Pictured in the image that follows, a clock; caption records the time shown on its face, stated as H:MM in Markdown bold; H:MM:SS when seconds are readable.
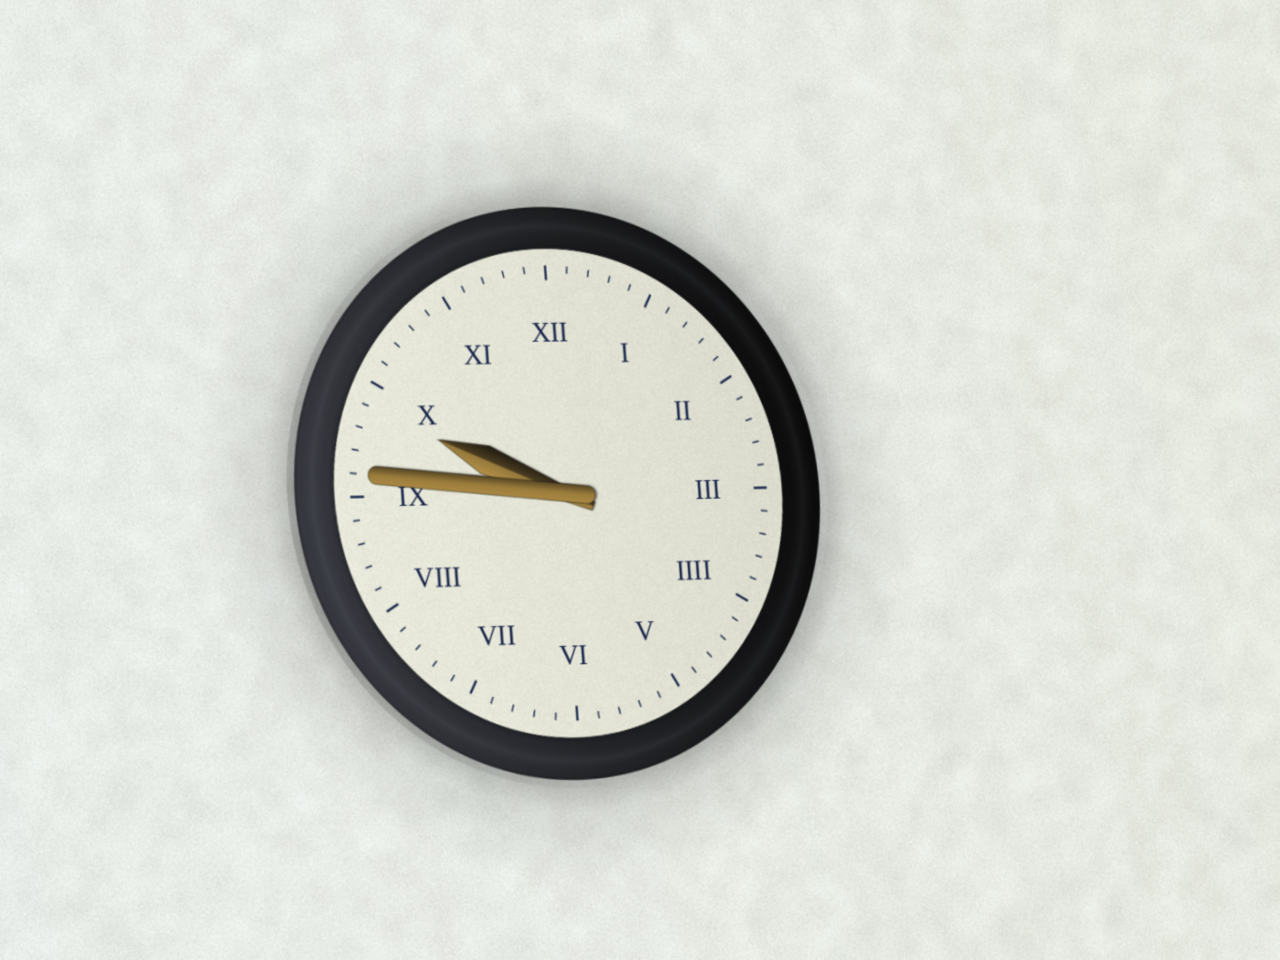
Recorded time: **9:46**
